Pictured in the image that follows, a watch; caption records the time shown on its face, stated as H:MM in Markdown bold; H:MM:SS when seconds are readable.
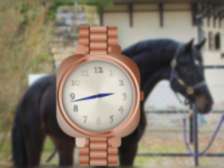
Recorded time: **2:43**
